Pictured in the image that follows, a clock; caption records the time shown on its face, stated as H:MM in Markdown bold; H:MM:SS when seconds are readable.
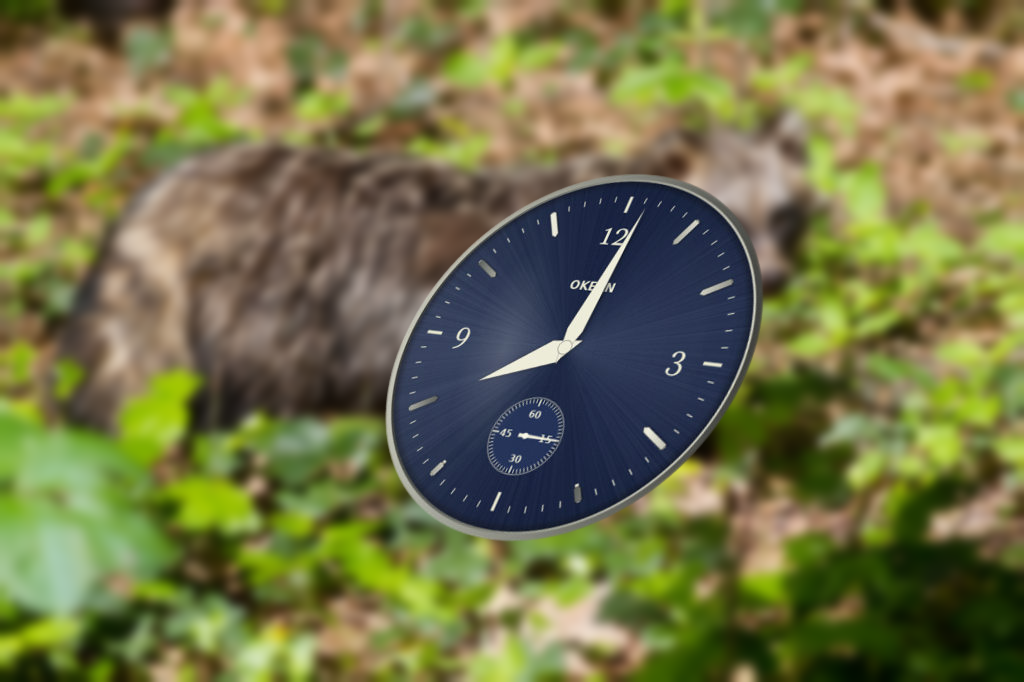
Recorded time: **8:01:15**
